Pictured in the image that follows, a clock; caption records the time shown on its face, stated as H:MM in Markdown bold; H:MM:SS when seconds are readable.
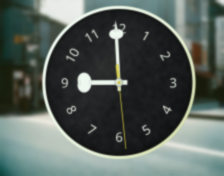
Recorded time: **8:59:29**
